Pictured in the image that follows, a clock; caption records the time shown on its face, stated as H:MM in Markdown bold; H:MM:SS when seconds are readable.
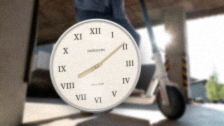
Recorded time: **8:09**
